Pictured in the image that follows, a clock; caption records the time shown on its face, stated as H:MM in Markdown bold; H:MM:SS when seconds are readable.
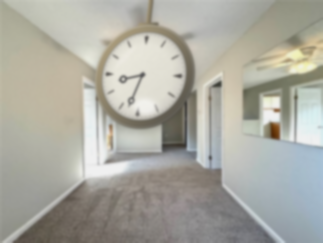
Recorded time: **8:33**
